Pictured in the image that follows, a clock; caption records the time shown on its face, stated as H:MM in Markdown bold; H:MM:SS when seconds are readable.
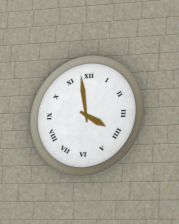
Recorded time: **3:58**
